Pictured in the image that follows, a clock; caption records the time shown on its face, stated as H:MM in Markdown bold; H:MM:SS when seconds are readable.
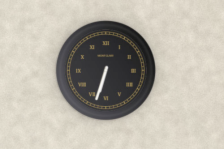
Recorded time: **6:33**
